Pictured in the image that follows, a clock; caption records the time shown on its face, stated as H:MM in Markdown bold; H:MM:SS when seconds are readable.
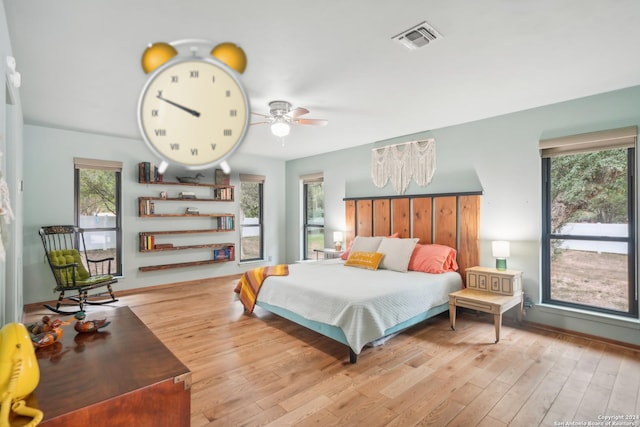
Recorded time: **9:49**
